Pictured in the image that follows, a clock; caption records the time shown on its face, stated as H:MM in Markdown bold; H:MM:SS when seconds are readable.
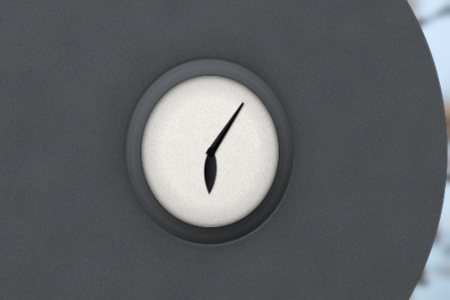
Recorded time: **6:06**
